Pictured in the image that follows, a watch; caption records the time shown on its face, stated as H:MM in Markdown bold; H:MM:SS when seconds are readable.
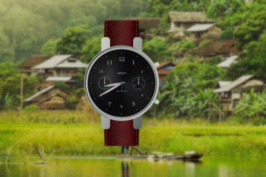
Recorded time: **8:40**
